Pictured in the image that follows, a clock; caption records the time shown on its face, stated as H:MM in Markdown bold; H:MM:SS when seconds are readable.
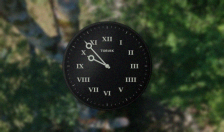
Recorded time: **9:53**
